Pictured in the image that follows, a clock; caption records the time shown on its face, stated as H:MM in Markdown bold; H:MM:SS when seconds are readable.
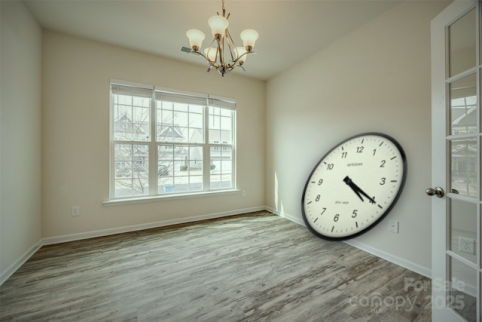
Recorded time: **4:20**
